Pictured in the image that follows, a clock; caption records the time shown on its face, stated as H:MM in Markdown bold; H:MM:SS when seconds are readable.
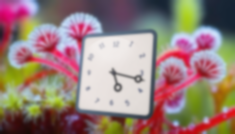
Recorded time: **5:17**
